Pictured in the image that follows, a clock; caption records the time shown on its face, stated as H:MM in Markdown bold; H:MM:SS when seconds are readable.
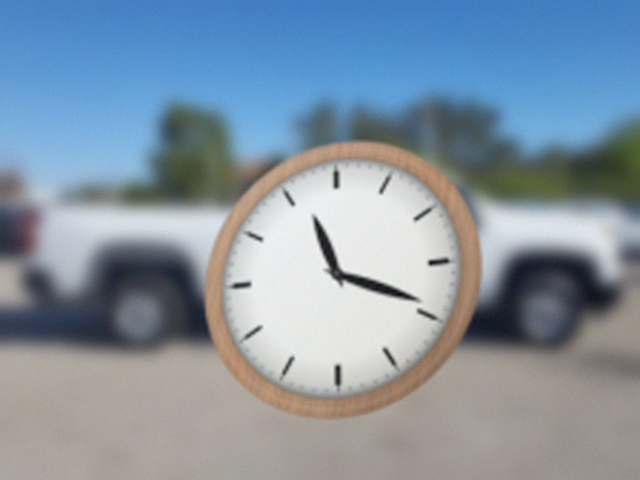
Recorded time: **11:19**
